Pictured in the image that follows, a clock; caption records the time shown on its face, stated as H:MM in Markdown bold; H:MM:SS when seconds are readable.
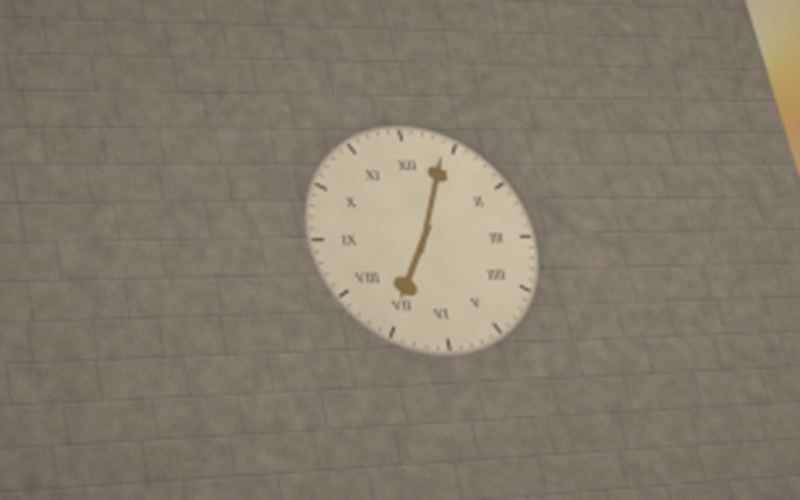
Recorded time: **7:04**
